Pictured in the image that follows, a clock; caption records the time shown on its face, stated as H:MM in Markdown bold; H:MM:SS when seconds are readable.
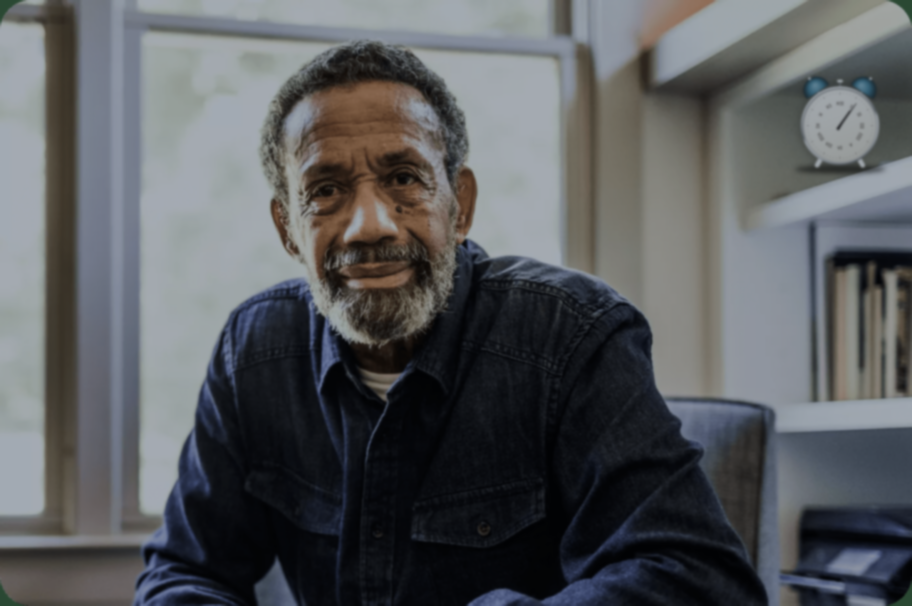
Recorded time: **1:06**
